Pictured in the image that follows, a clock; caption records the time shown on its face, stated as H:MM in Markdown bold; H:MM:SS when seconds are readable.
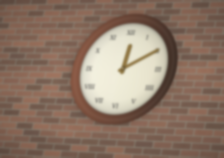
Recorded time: **12:10**
